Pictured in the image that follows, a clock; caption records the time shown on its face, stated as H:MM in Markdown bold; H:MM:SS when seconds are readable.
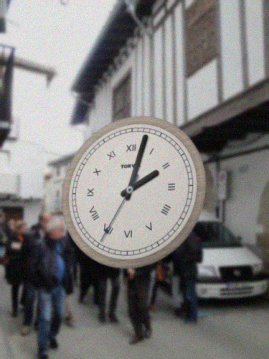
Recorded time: **2:02:35**
